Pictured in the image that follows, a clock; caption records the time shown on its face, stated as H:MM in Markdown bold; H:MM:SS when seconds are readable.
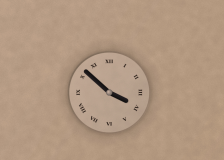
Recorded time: **3:52**
